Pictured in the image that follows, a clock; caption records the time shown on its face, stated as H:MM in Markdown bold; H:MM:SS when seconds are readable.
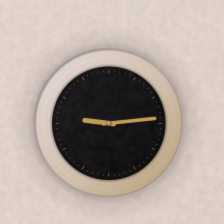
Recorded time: **9:14**
